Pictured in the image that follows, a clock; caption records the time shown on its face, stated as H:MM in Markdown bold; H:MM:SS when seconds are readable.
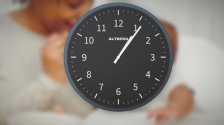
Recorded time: **1:06**
